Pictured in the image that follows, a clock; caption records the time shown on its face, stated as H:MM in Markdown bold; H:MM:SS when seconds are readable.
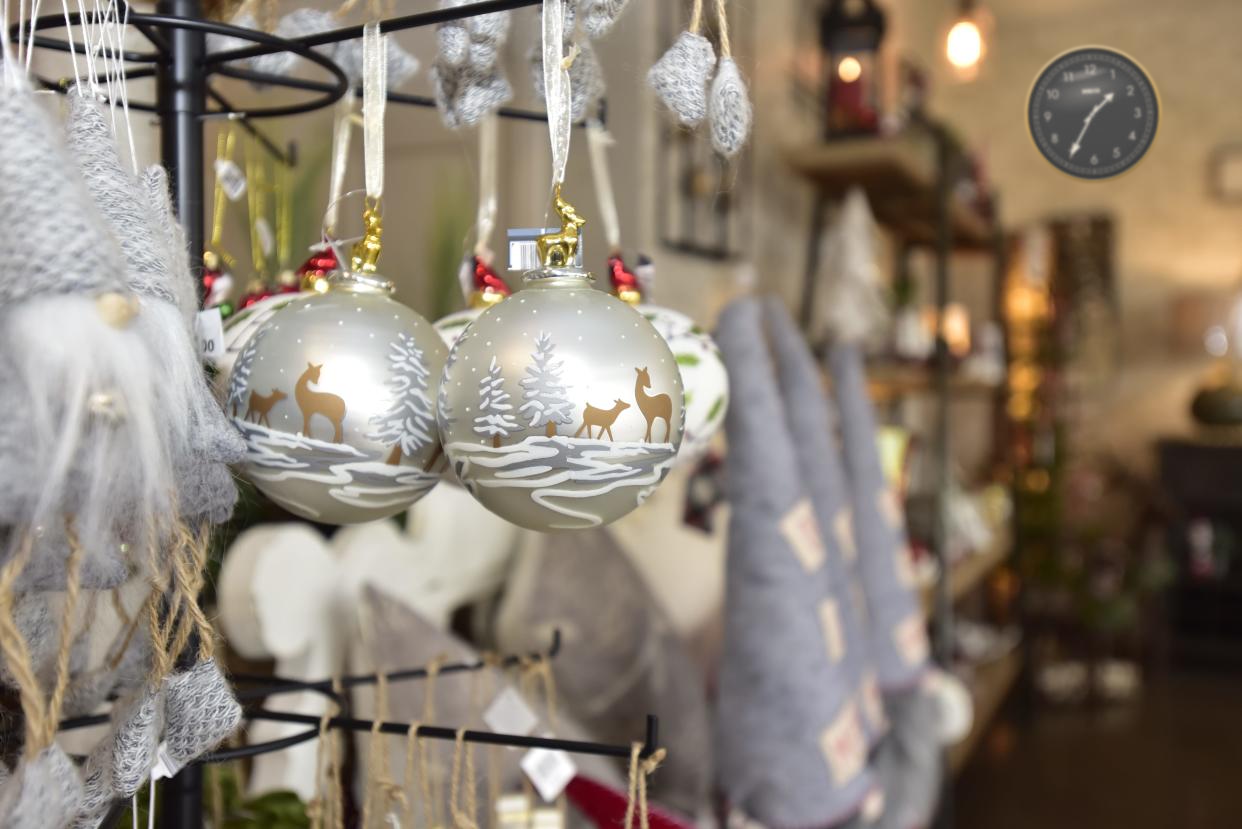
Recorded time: **1:35**
